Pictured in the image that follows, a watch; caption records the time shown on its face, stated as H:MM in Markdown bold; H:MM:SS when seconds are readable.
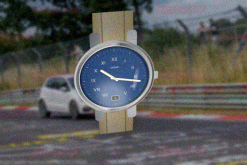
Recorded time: **10:17**
